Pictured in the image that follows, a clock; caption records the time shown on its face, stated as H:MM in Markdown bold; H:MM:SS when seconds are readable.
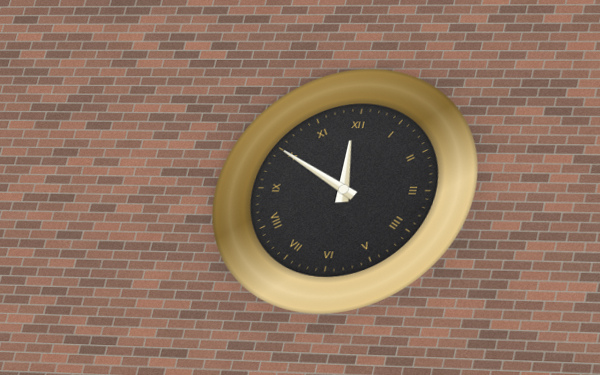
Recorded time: **11:50**
